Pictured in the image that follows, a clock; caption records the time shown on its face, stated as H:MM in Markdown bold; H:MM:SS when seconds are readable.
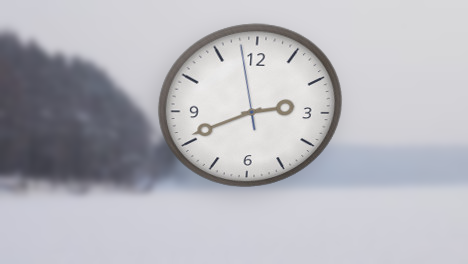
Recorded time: **2:40:58**
